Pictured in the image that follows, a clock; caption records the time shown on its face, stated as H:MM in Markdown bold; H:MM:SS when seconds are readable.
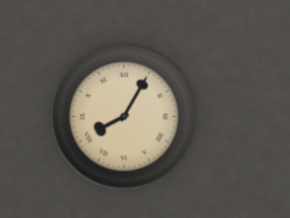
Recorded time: **8:05**
